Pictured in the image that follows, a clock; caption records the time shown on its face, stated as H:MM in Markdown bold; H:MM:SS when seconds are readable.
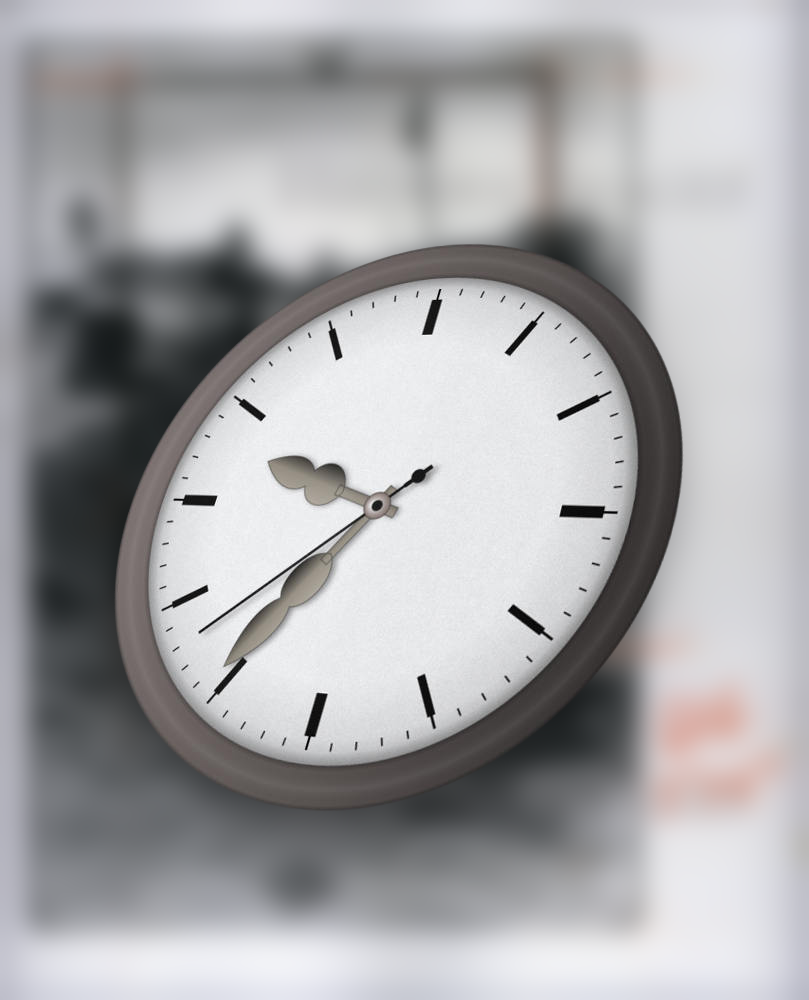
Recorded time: **9:35:38**
